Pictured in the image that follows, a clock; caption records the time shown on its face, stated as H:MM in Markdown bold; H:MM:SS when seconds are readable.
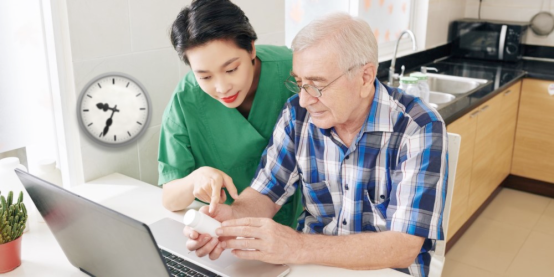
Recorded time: **9:34**
